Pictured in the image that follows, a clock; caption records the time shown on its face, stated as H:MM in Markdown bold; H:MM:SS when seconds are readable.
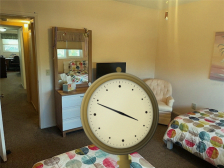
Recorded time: **3:49**
